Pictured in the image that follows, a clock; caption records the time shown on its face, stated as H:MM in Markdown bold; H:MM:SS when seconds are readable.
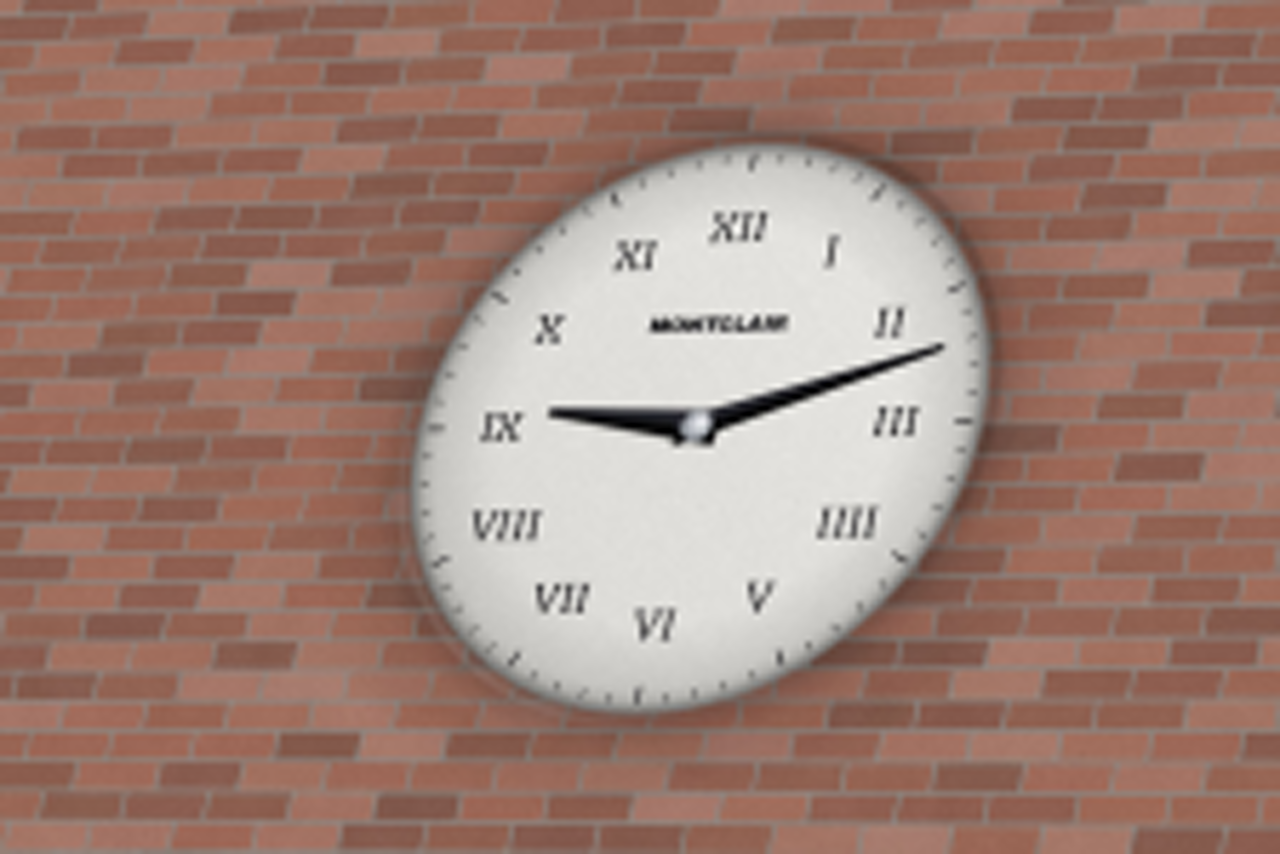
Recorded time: **9:12**
